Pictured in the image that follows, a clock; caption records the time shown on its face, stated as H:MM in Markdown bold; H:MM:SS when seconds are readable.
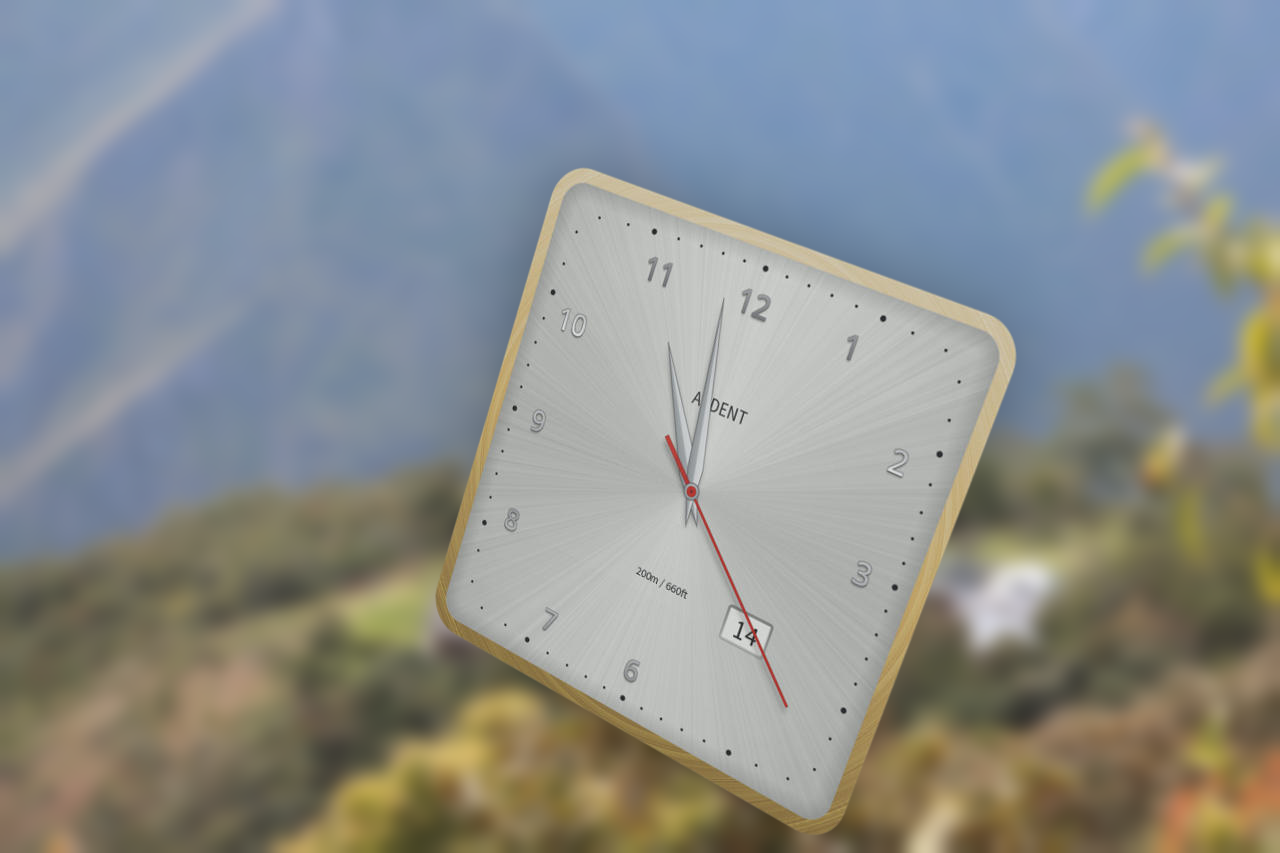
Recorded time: **10:58:22**
